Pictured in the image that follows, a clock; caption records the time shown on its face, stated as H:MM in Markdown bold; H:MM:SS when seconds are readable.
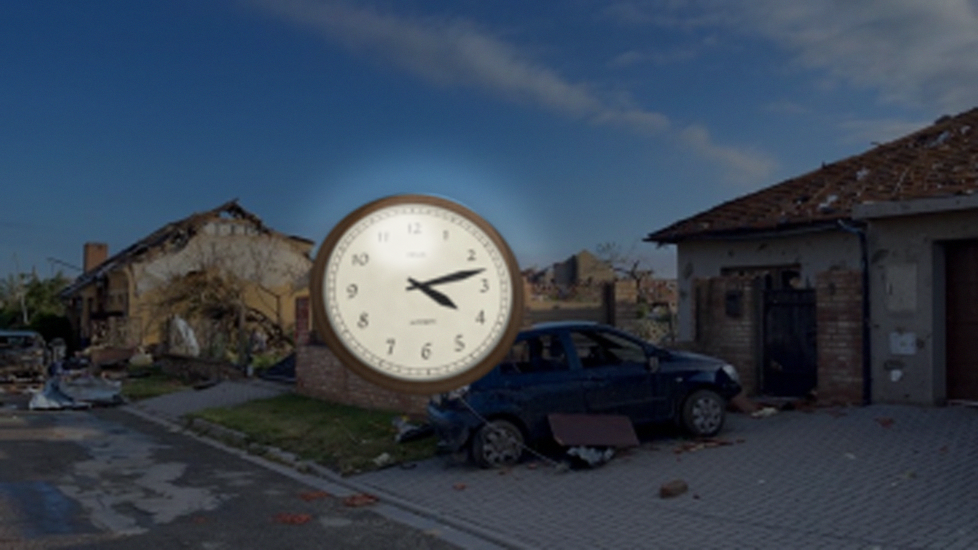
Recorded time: **4:13**
